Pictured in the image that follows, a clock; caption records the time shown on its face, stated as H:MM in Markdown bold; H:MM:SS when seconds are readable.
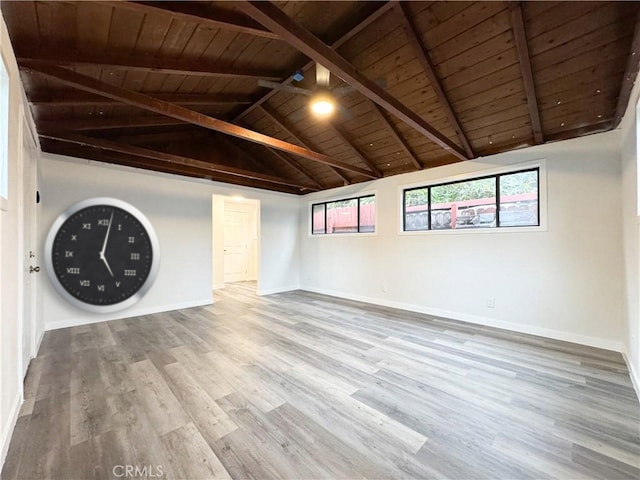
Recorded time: **5:02**
